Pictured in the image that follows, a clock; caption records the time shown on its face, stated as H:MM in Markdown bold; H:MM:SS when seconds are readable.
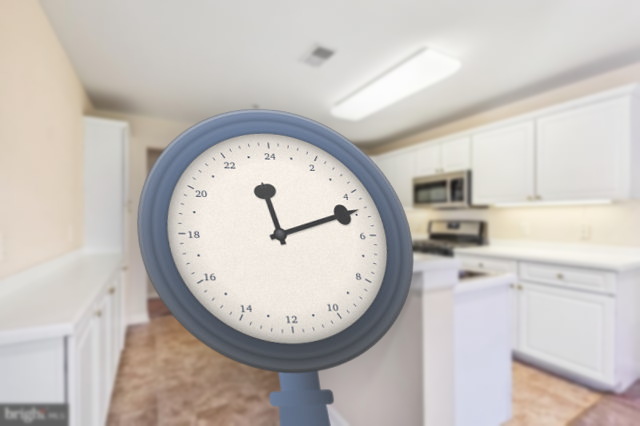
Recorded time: **23:12**
